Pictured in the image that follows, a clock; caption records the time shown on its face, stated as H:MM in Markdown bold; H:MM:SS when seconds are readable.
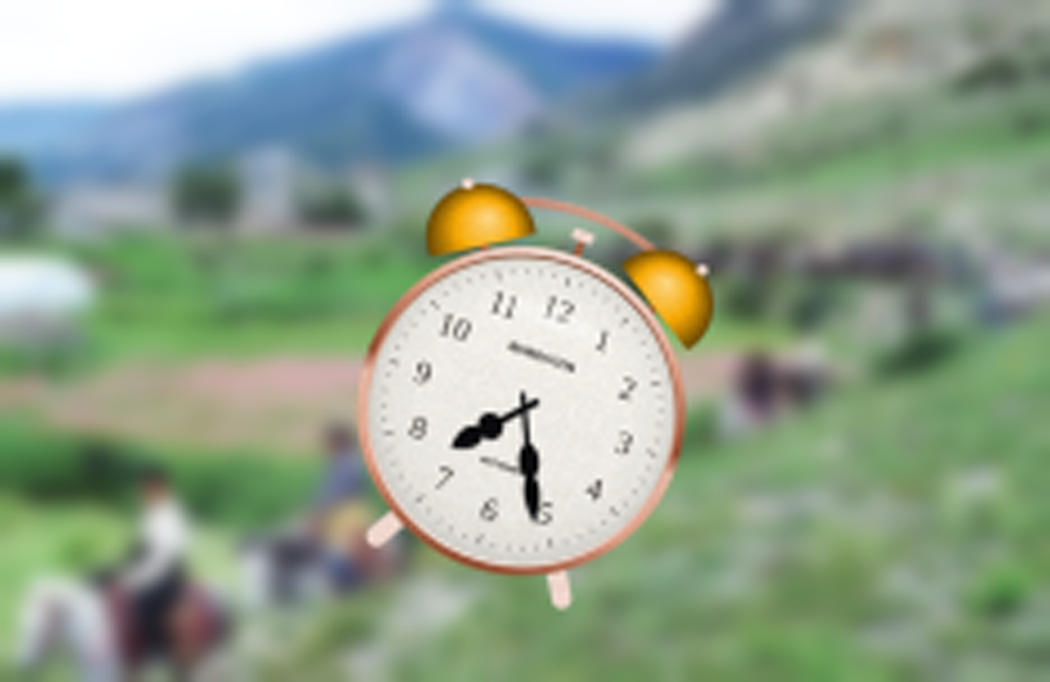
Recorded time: **7:26**
